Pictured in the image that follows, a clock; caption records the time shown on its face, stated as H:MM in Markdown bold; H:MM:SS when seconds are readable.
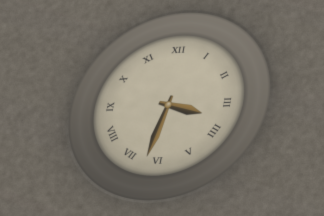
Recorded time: **3:32**
